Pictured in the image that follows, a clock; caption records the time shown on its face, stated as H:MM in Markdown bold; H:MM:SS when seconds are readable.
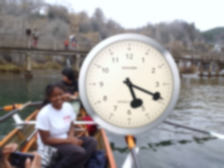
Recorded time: **5:19**
